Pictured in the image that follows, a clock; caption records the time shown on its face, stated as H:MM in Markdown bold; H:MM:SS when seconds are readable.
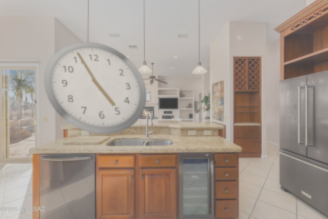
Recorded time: **4:56**
